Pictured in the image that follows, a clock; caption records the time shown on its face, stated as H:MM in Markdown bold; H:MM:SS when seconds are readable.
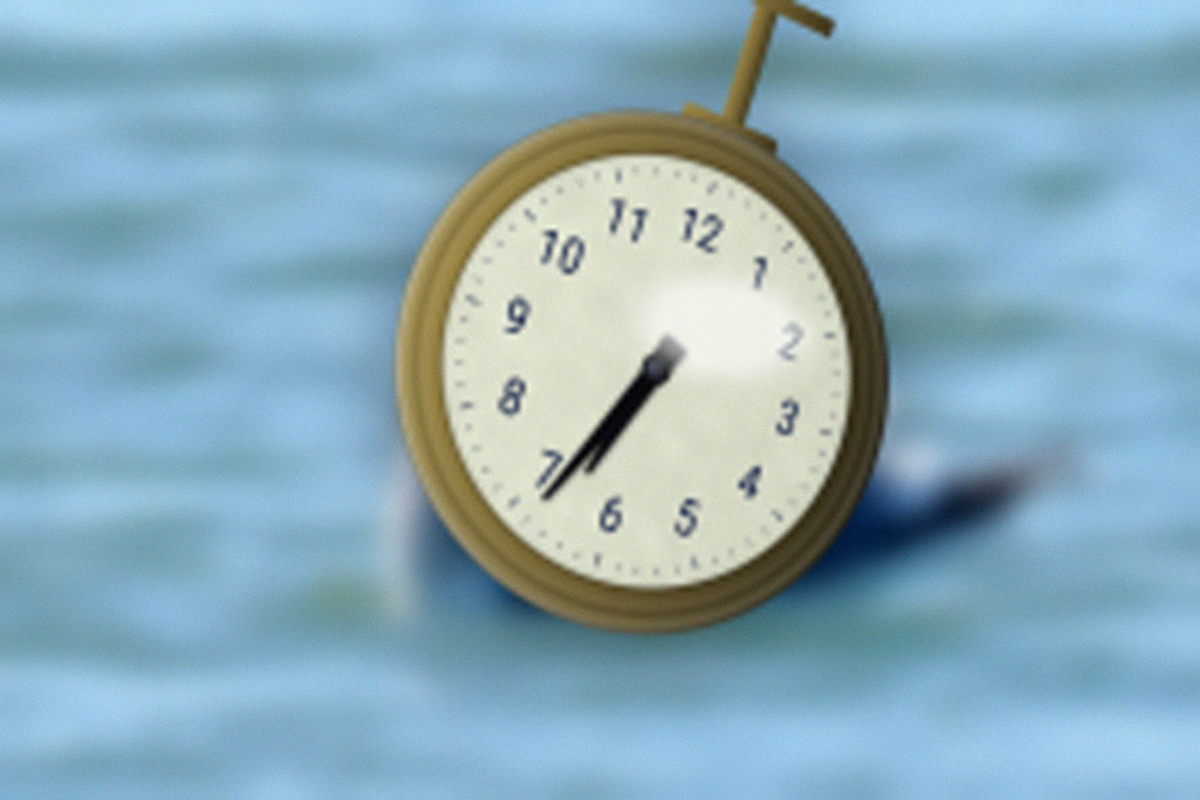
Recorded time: **6:34**
